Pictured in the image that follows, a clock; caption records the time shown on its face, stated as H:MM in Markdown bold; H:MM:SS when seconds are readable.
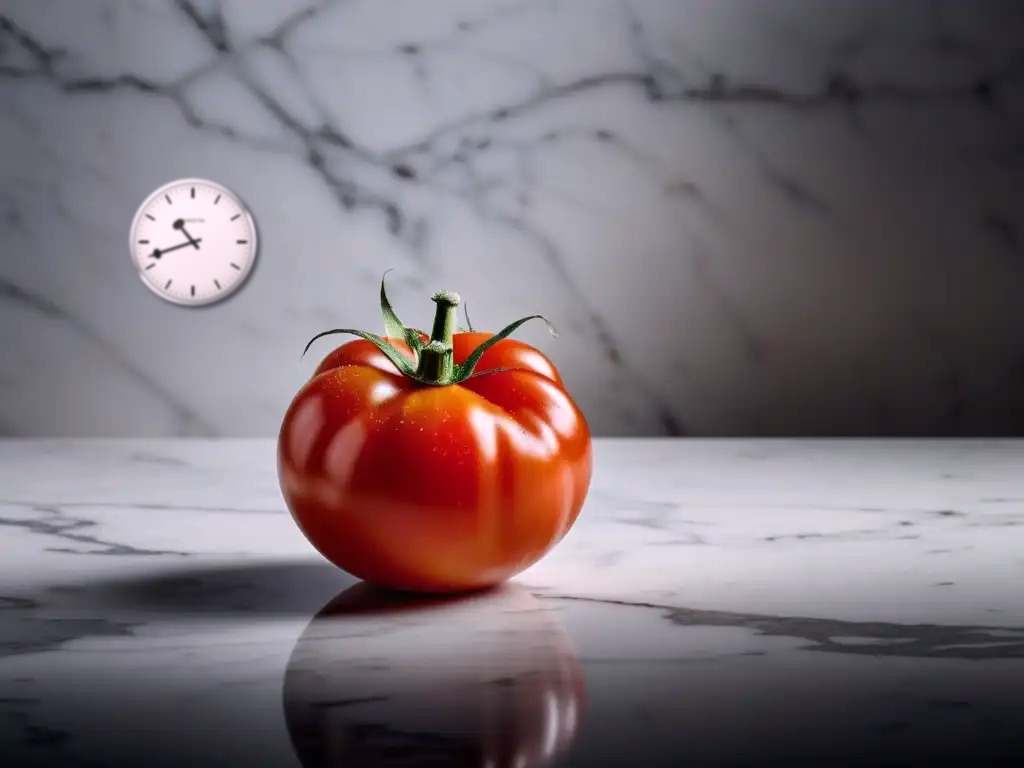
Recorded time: **10:42**
